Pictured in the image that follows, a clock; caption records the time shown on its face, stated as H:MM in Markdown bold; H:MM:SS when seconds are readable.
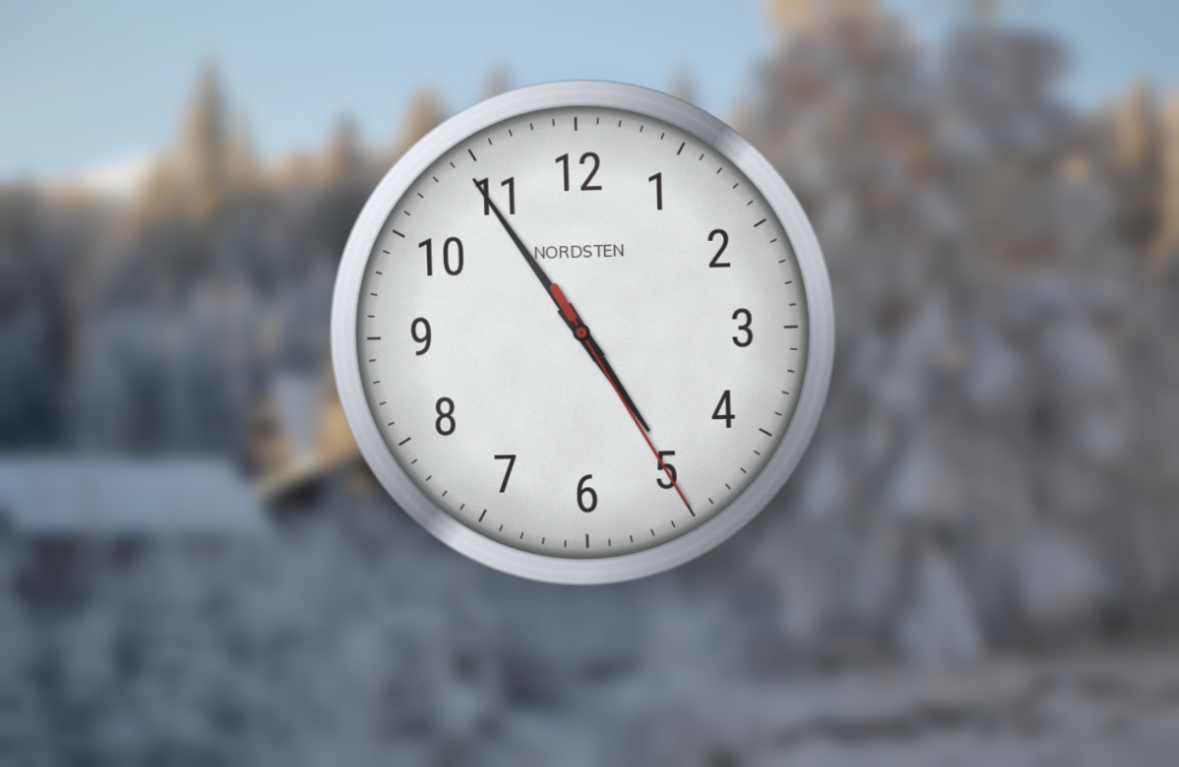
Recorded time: **4:54:25**
